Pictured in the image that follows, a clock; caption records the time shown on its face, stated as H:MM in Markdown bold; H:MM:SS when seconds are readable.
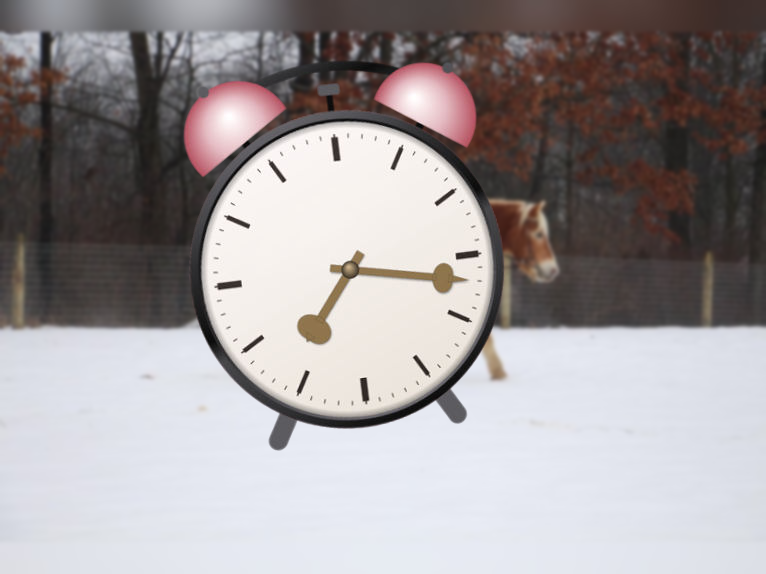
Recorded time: **7:17**
